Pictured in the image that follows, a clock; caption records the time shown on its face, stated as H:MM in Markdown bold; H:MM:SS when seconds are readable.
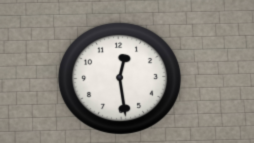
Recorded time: **12:29**
